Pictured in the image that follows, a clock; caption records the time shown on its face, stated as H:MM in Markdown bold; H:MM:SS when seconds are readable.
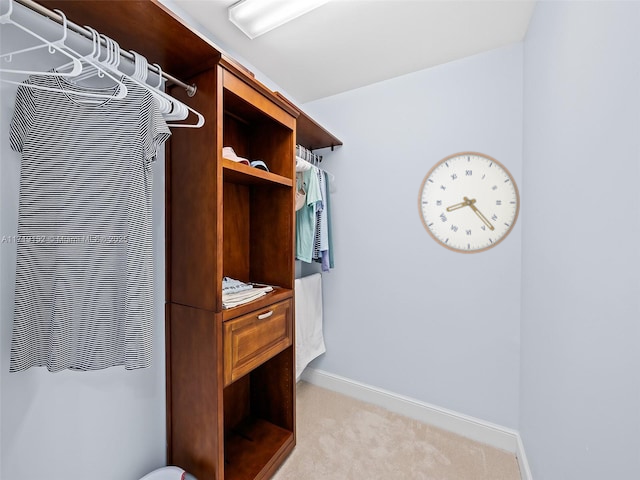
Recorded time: **8:23**
